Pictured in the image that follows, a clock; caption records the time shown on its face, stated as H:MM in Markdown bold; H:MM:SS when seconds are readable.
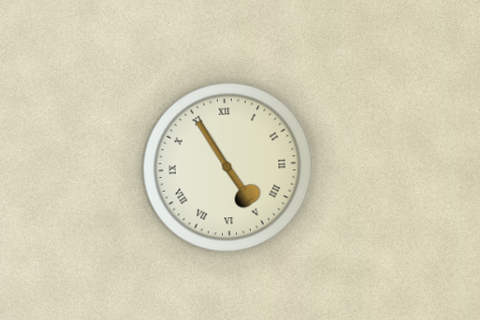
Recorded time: **4:55**
